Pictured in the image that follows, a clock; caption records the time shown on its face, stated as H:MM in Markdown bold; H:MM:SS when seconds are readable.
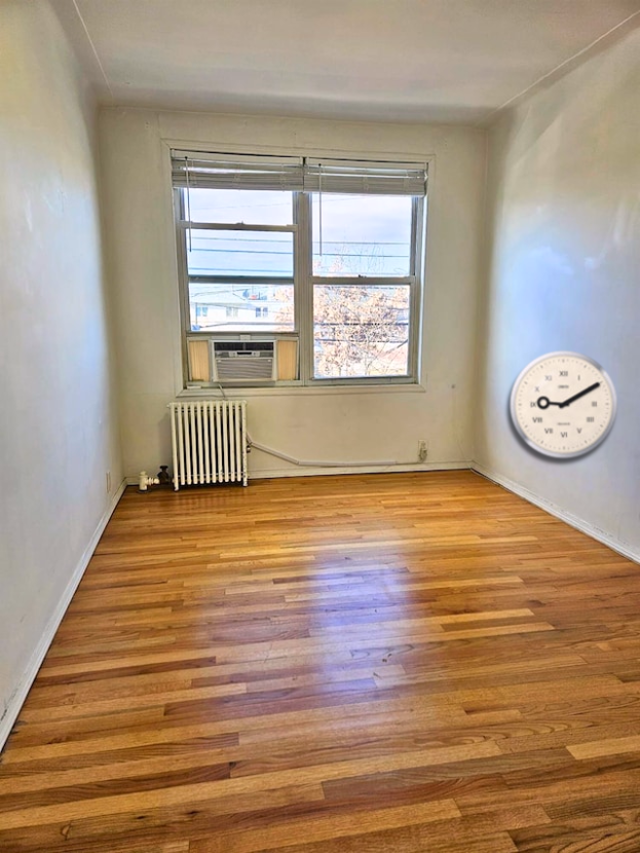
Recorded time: **9:10**
